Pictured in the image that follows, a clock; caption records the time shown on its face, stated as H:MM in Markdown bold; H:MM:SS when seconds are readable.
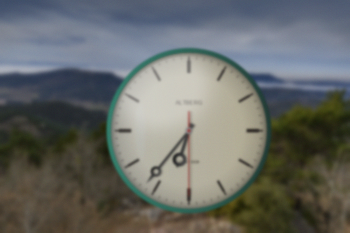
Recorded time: **6:36:30**
